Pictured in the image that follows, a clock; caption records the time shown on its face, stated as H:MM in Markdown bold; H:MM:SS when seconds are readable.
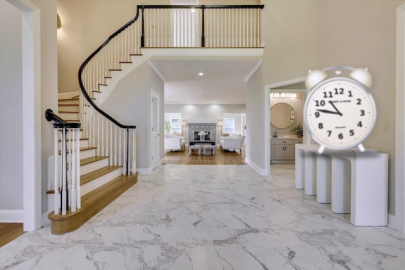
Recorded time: **10:47**
